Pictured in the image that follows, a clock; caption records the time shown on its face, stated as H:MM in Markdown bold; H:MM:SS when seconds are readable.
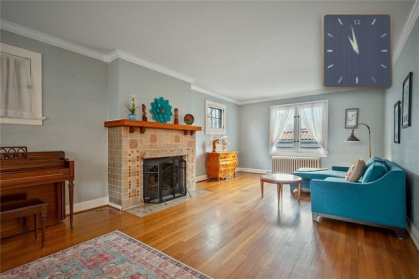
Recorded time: **10:58**
